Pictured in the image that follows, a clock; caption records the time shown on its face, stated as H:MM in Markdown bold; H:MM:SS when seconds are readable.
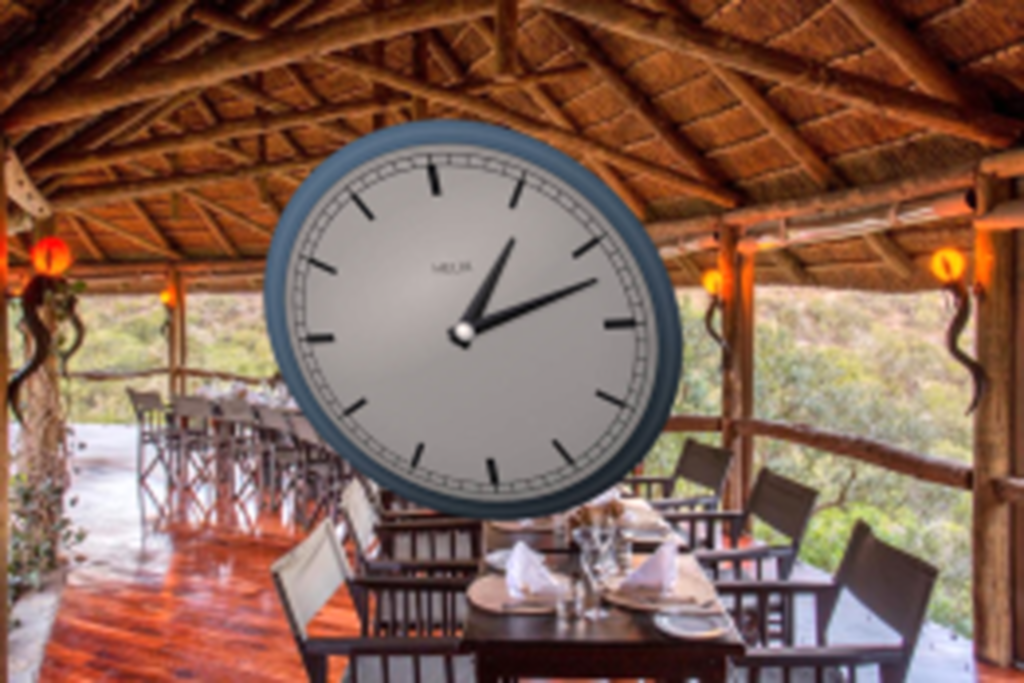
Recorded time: **1:12**
